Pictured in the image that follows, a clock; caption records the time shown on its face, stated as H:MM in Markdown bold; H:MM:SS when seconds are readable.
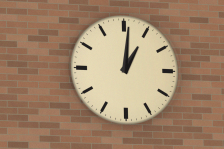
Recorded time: **1:01**
